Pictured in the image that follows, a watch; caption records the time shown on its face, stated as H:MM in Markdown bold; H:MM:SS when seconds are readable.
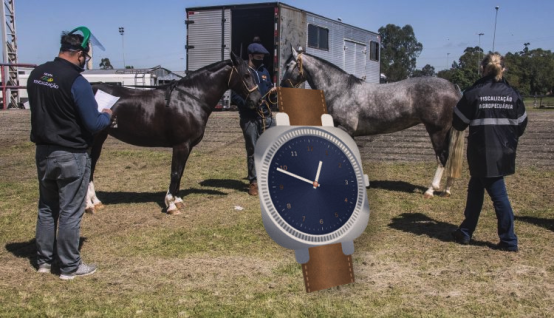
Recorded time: **12:49**
